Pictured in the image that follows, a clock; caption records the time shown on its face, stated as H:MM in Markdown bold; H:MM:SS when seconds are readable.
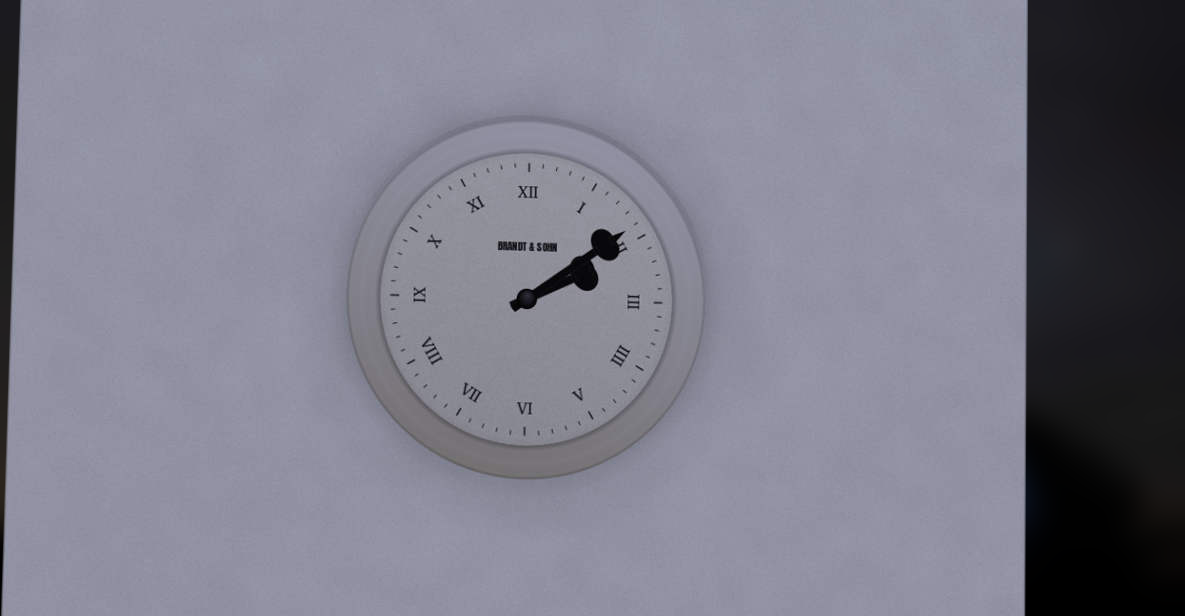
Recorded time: **2:09**
